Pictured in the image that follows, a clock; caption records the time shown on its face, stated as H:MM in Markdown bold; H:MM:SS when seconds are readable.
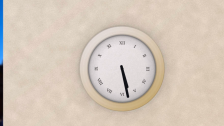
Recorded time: **5:28**
